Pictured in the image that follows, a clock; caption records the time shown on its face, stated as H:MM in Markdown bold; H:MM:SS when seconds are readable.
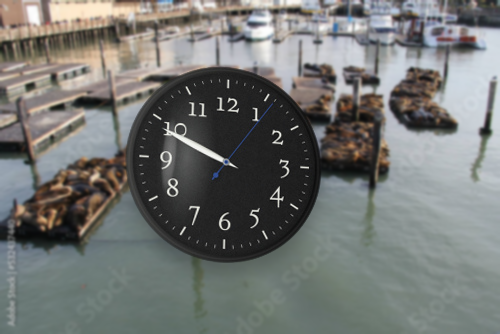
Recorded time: **9:49:06**
